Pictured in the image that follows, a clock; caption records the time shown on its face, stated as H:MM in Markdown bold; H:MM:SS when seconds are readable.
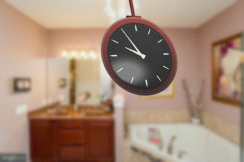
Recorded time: **9:55**
